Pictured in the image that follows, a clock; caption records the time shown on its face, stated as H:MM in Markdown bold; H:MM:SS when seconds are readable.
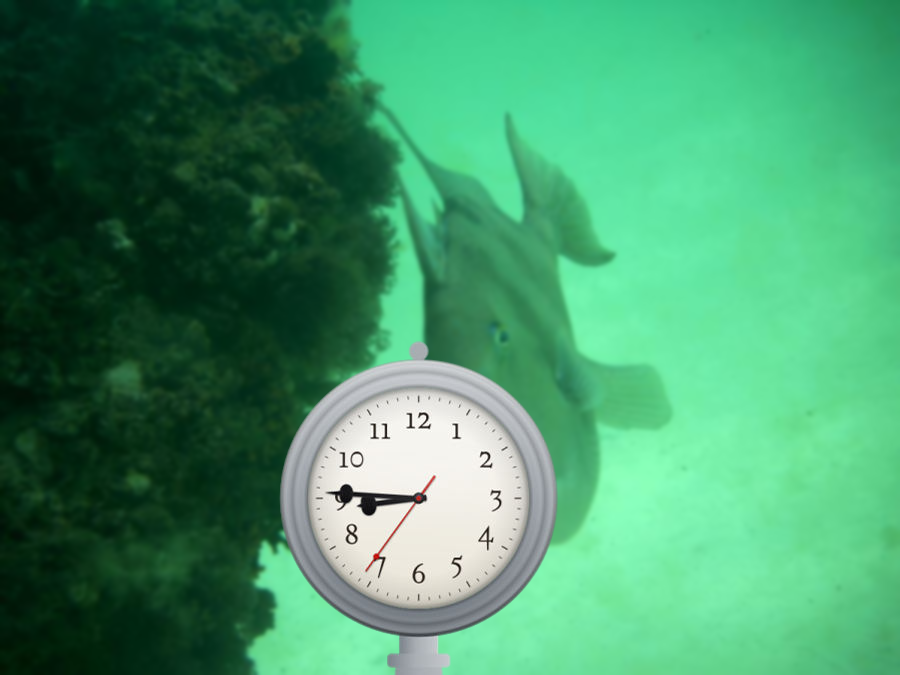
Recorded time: **8:45:36**
